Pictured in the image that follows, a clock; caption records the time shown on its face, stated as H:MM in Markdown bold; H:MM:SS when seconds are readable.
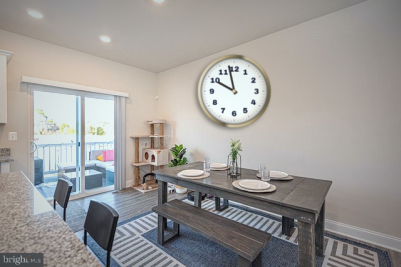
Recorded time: **9:58**
